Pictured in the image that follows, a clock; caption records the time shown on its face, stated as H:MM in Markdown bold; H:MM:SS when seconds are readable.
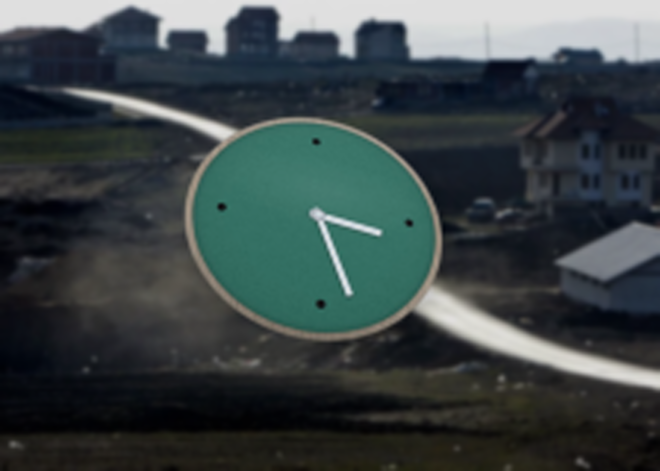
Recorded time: **3:27**
